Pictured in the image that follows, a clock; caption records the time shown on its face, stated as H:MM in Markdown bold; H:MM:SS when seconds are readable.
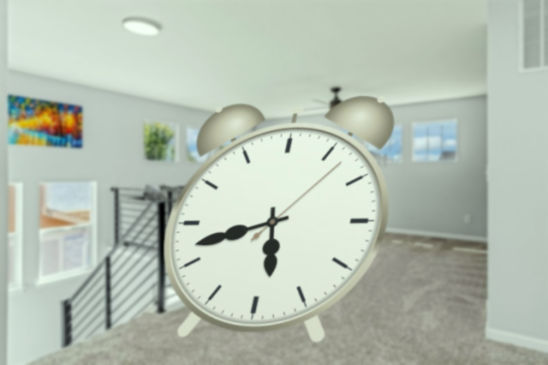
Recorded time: **5:42:07**
